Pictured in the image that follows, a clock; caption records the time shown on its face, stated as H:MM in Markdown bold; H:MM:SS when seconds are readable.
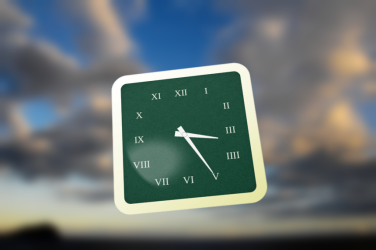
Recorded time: **3:25**
